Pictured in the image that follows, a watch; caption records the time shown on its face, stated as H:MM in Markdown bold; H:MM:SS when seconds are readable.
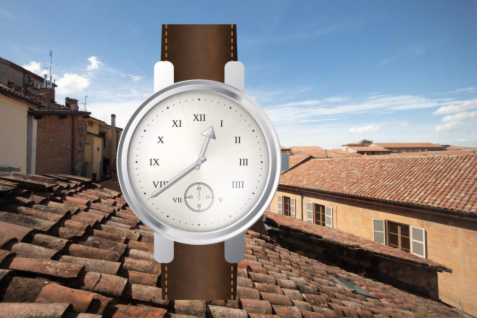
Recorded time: **12:39**
